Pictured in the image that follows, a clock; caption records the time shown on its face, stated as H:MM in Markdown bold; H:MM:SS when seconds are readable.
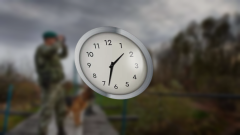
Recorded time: **1:33**
